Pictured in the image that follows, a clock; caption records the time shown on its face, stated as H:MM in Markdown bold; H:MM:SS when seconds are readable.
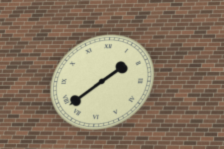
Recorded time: **1:38**
